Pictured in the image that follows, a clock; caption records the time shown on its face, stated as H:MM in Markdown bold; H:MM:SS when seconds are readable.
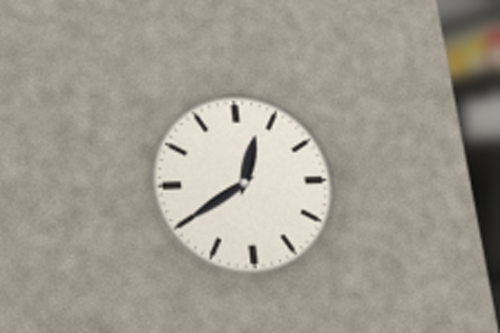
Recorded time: **12:40**
